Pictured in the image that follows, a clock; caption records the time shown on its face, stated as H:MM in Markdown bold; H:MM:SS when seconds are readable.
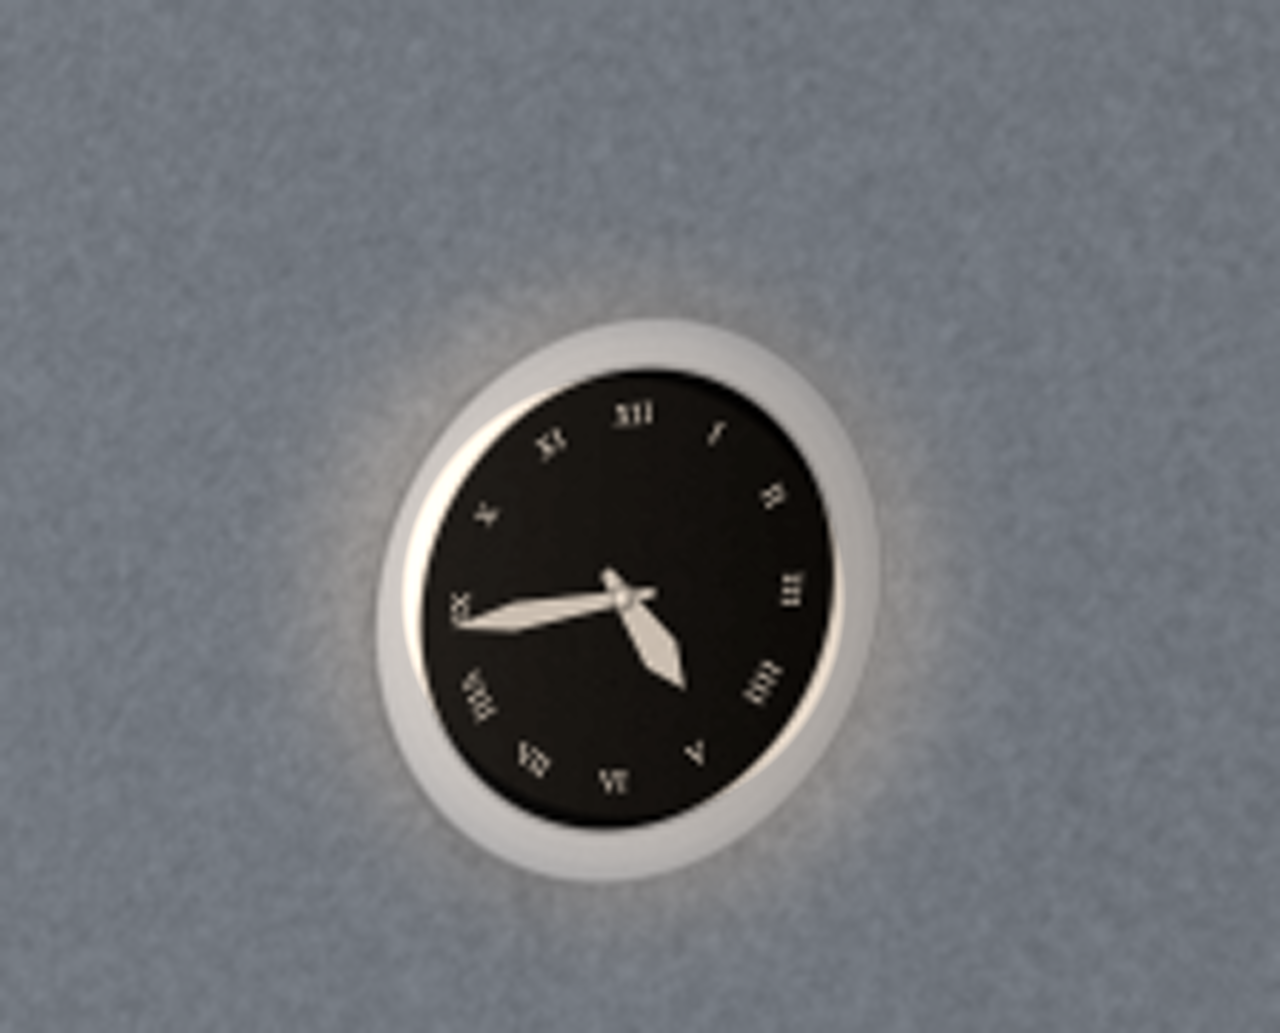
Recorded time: **4:44**
